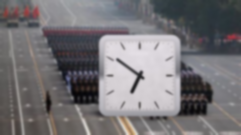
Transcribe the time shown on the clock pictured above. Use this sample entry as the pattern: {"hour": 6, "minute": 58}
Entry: {"hour": 6, "minute": 51}
